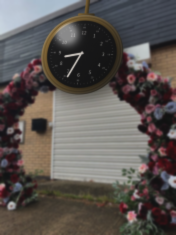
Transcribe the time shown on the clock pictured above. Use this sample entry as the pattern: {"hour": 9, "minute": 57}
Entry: {"hour": 8, "minute": 34}
